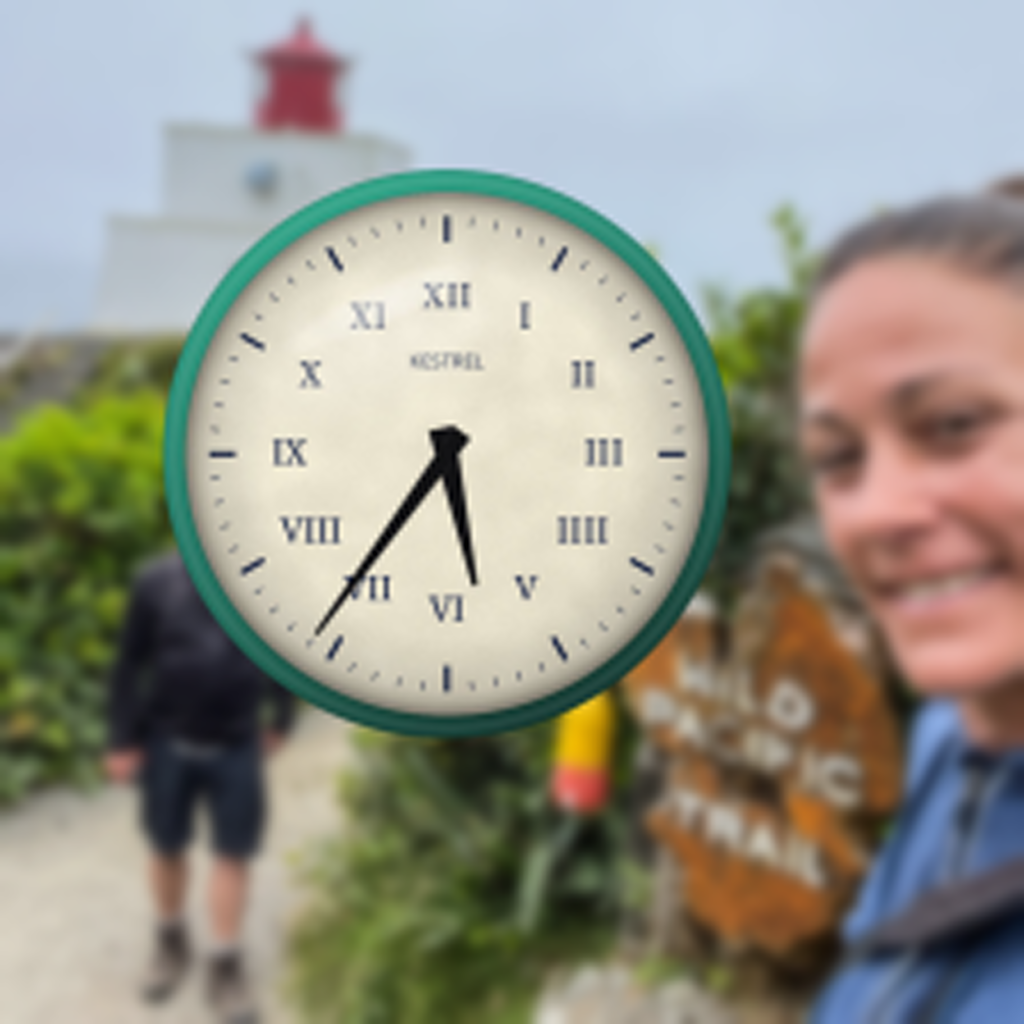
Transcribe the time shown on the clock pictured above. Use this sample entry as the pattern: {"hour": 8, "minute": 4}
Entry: {"hour": 5, "minute": 36}
